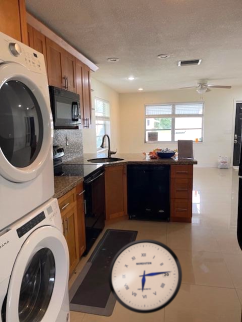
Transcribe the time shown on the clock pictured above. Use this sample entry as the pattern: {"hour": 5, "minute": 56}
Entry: {"hour": 6, "minute": 14}
